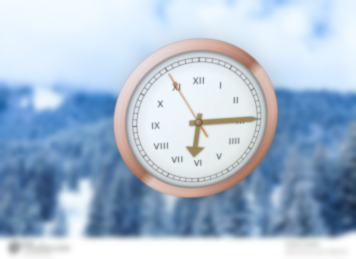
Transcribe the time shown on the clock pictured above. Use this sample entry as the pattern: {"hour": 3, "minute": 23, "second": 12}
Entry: {"hour": 6, "minute": 14, "second": 55}
